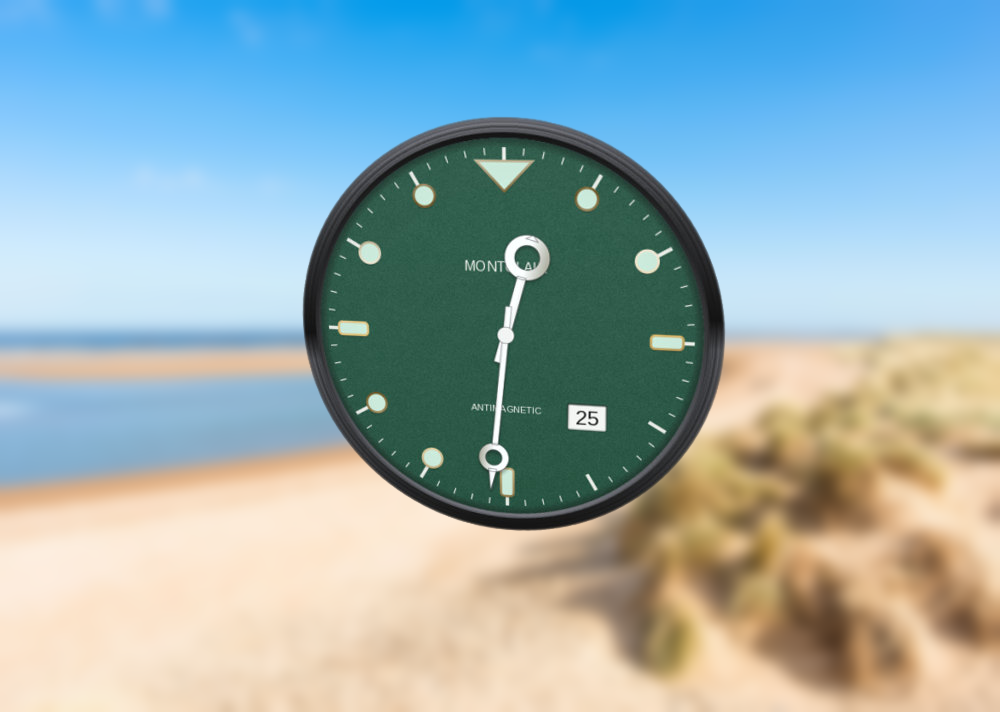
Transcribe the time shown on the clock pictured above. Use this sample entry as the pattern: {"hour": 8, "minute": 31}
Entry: {"hour": 12, "minute": 31}
